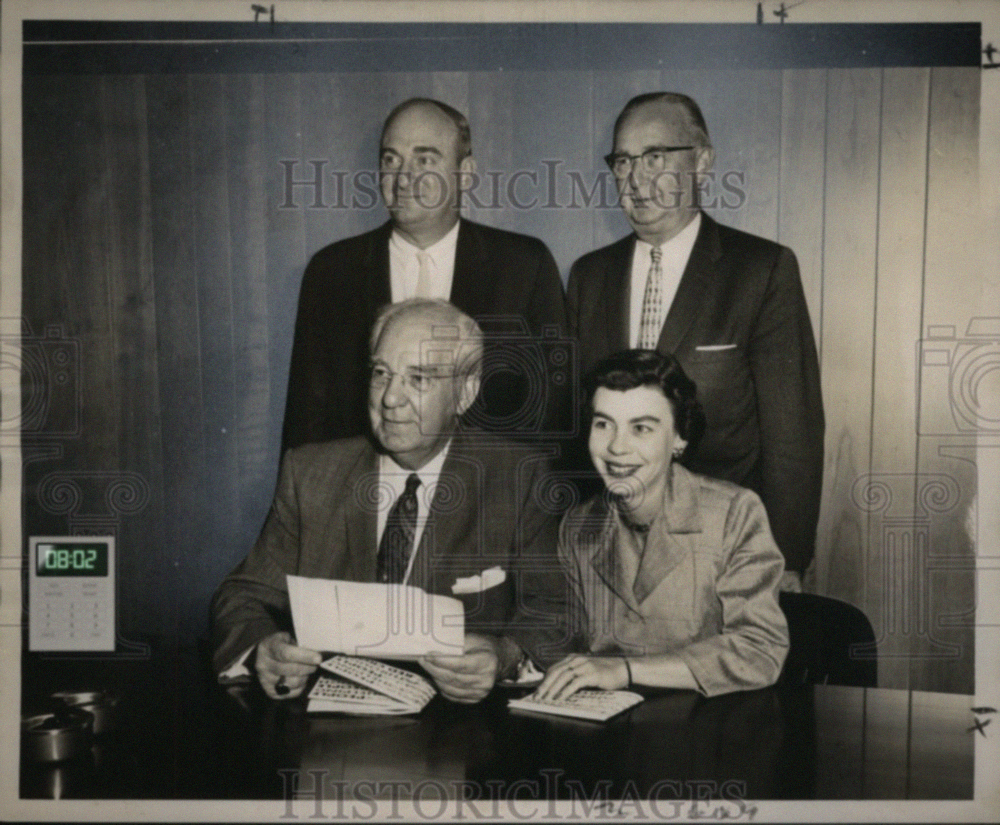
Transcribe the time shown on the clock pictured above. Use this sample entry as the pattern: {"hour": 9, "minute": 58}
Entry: {"hour": 8, "minute": 2}
